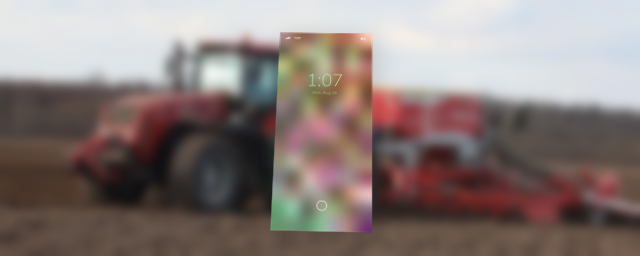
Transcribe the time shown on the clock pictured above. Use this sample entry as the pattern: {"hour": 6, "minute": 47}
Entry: {"hour": 1, "minute": 7}
